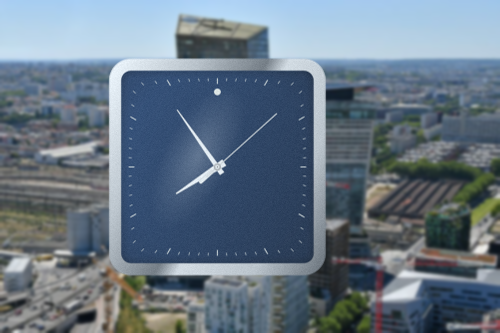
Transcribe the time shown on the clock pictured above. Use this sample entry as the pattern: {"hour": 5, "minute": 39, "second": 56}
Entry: {"hour": 7, "minute": 54, "second": 8}
